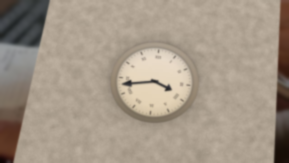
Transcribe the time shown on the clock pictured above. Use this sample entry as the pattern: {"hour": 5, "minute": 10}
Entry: {"hour": 3, "minute": 43}
